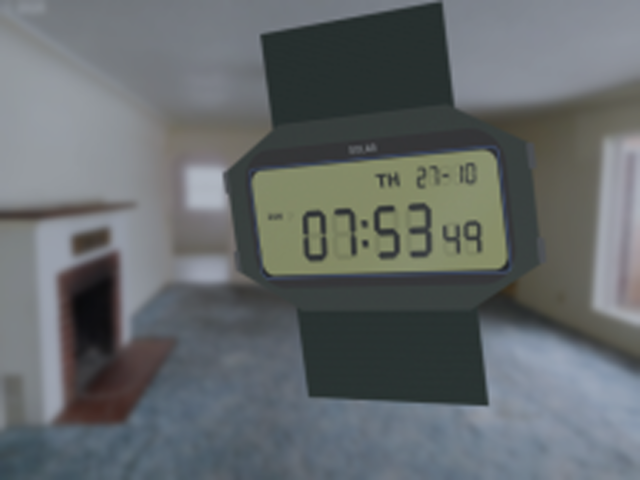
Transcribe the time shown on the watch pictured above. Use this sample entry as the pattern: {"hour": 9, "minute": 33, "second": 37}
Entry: {"hour": 7, "minute": 53, "second": 49}
